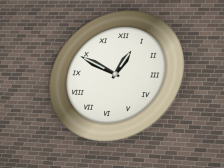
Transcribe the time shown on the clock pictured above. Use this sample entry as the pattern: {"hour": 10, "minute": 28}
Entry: {"hour": 12, "minute": 49}
